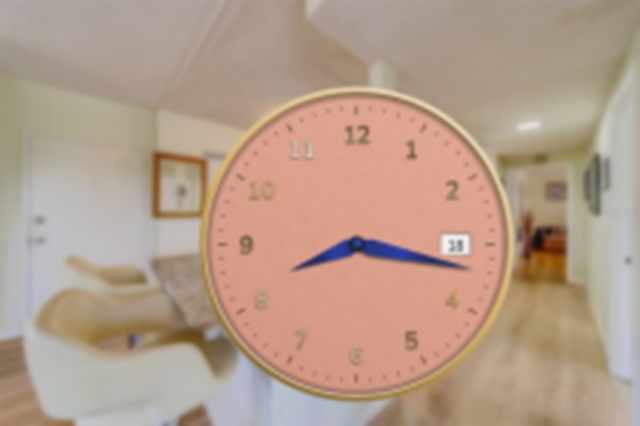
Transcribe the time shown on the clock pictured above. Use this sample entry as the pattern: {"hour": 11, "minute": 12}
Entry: {"hour": 8, "minute": 17}
